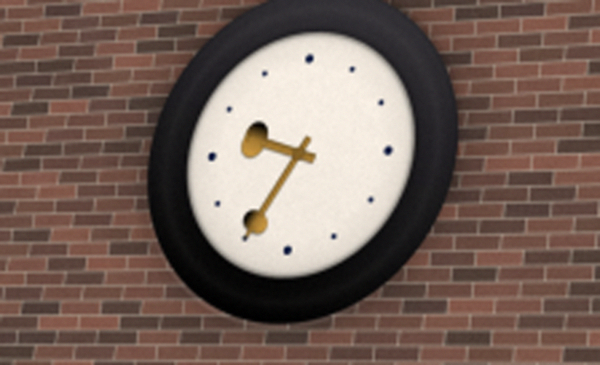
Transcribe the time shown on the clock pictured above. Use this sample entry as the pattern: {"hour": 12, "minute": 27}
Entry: {"hour": 9, "minute": 35}
